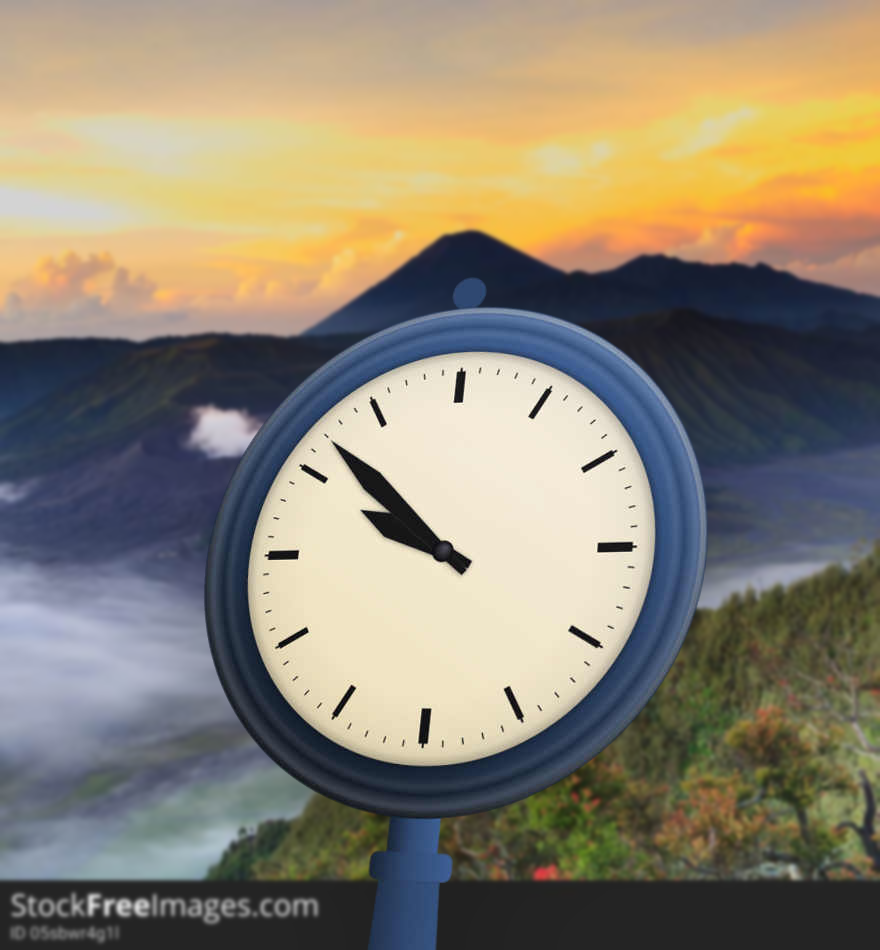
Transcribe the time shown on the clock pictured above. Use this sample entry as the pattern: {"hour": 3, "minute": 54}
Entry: {"hour": 9, "minute": 52}
